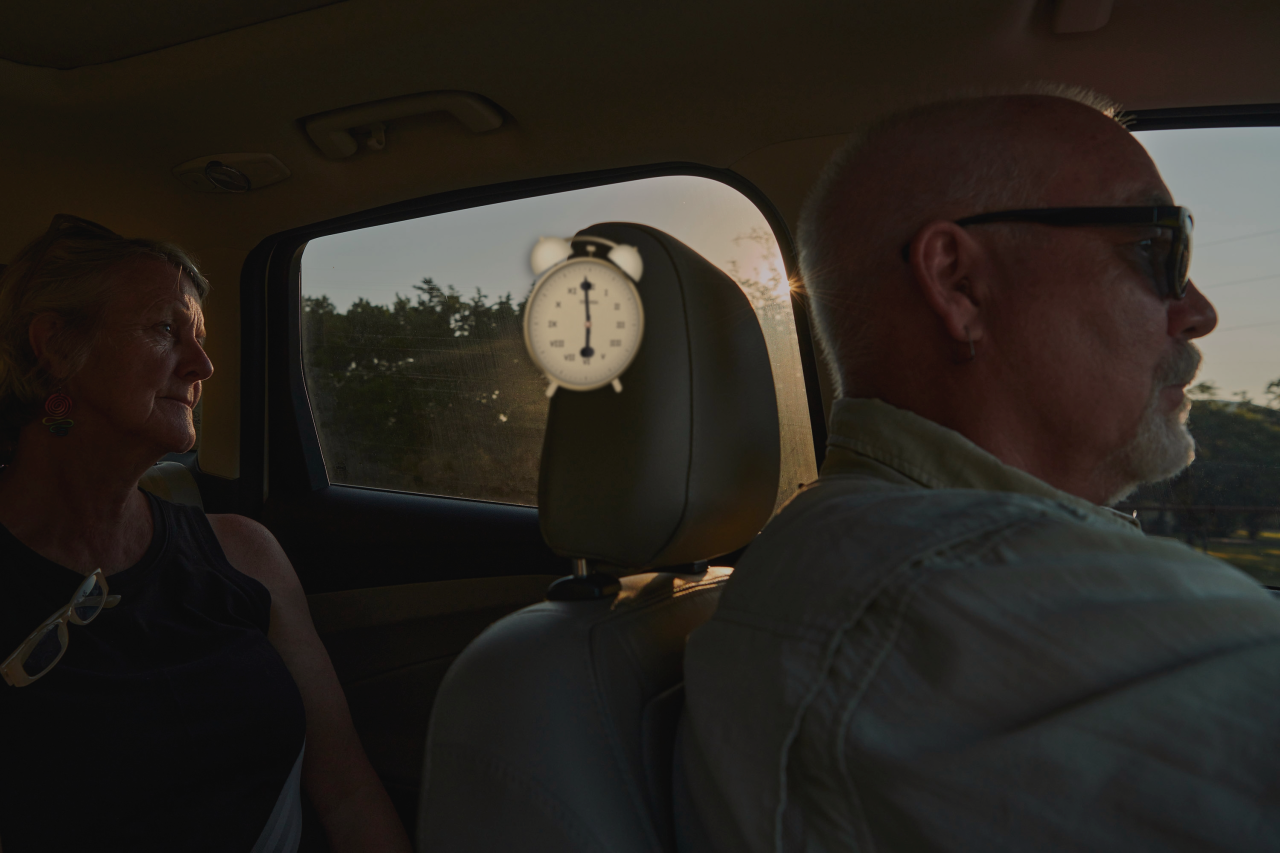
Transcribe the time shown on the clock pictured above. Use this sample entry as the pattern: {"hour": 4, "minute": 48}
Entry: {"hour": 5, "minute": 59}
